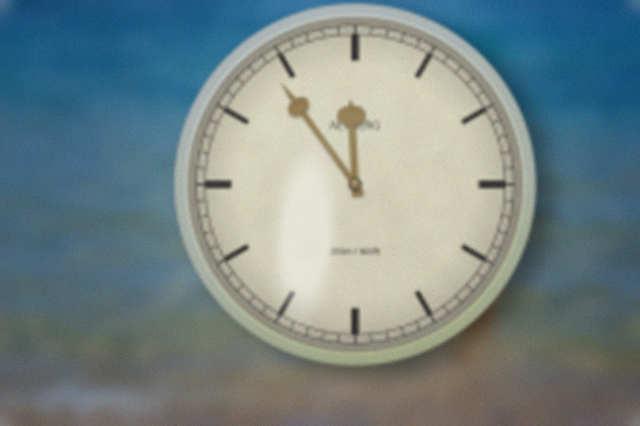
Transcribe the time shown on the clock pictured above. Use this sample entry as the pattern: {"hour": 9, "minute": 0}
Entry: {"hour": 11, "minute": 54}
